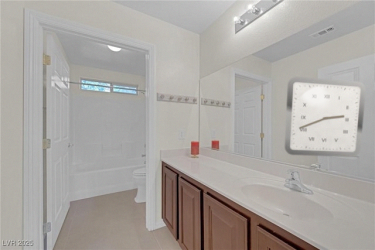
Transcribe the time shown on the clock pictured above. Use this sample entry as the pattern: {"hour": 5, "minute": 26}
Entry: {"hour": 2, "minute": 41}
